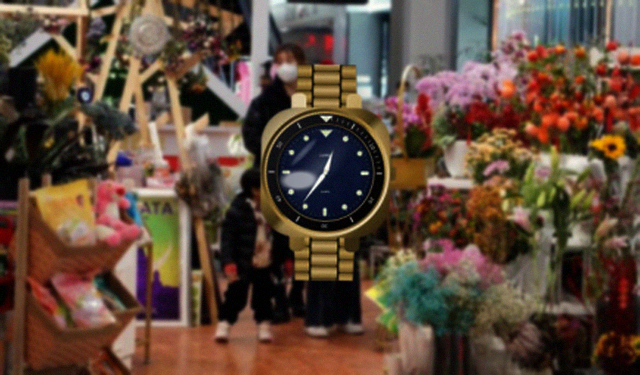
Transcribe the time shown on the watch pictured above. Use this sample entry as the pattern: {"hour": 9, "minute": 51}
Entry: {"hour": 12, "minute": 36}
